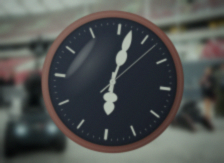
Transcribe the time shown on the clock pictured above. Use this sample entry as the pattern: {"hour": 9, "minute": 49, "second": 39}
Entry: {"hour": 6, "minute": 2, "second": 7}
